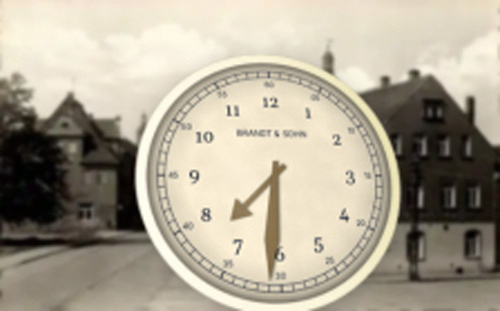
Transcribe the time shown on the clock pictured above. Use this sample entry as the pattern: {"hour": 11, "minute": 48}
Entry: {"hour": 7, "minute": 31}
